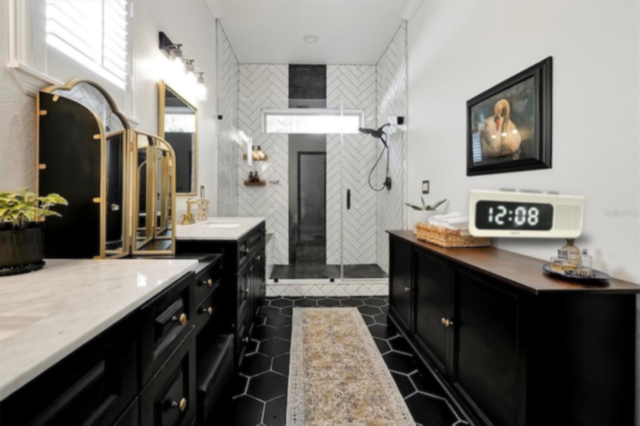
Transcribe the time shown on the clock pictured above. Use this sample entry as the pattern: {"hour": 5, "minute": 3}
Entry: {"hour": 12, "minute": 8}
